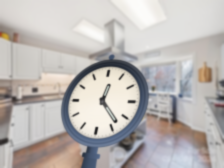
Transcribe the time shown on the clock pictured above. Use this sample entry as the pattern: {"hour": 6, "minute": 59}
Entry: {"hour": 12, "minute": 23}
